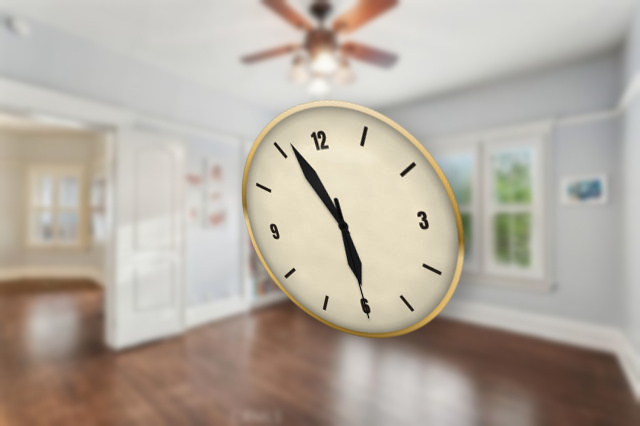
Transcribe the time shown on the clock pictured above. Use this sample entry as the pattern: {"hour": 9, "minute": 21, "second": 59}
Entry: {"hour": 5, "minute": 56, "second": 30}
